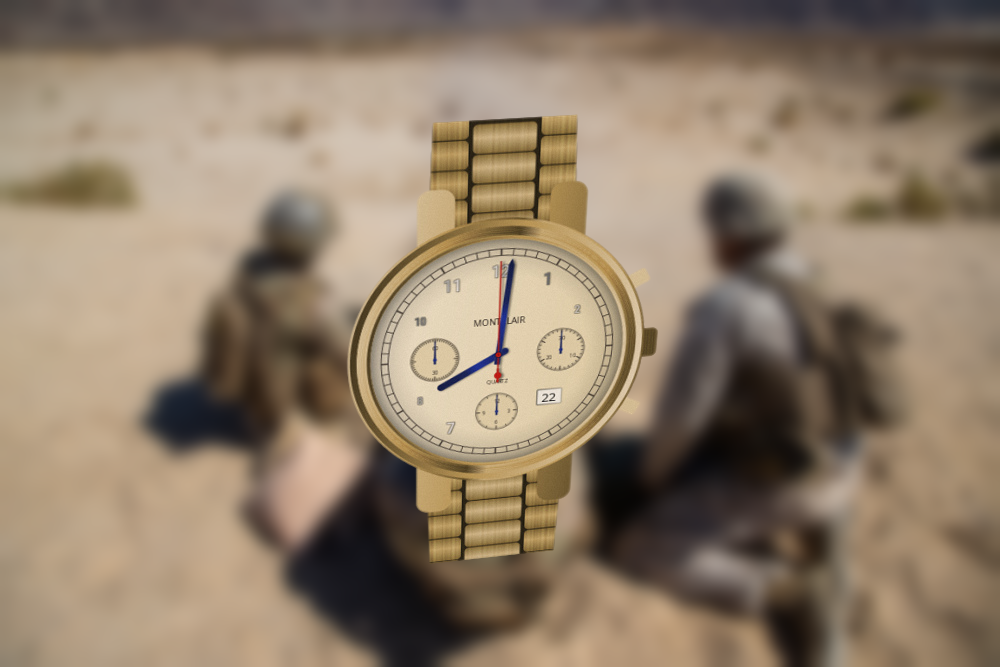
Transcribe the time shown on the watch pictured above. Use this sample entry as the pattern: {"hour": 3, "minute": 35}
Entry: {"hour": 8, "minute": 1}
